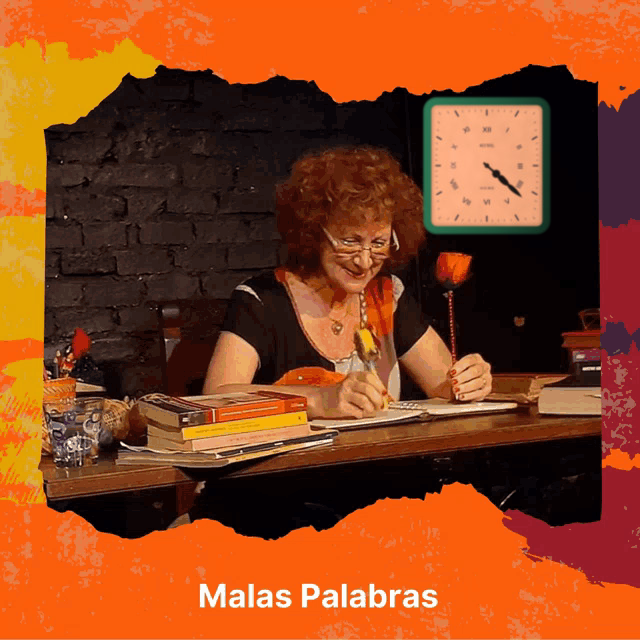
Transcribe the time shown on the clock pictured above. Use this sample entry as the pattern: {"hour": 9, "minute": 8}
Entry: {"hour": 4, "minute": 22}
